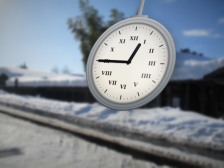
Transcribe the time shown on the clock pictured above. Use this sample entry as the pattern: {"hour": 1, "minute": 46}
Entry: {"hour": 12, "minute": 45}
